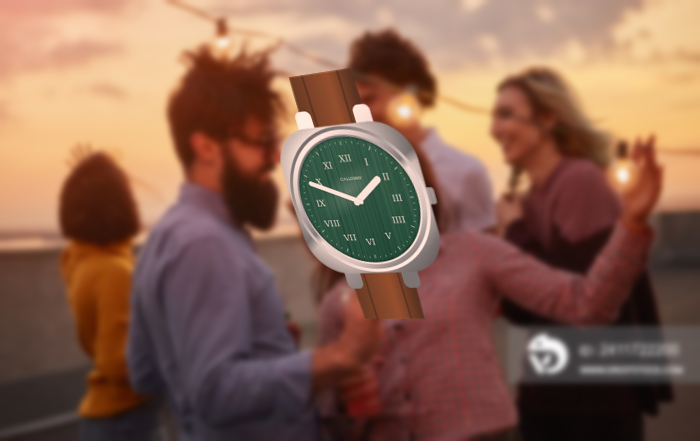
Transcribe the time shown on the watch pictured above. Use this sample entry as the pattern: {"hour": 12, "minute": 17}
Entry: {"hour": 1, "minute": 49}
